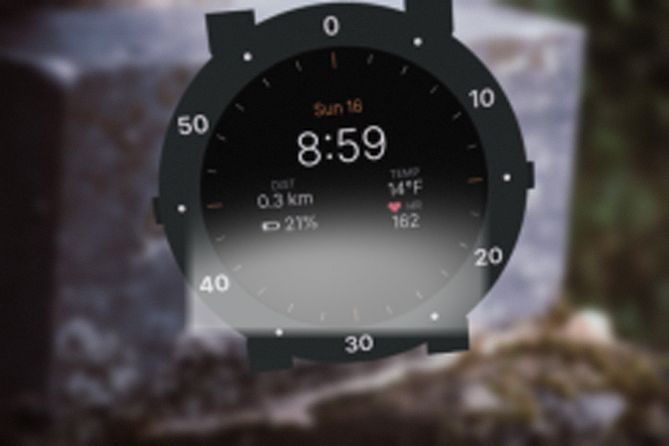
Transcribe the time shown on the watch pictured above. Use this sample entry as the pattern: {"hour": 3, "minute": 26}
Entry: {"hour": 8, "minute": 59}
